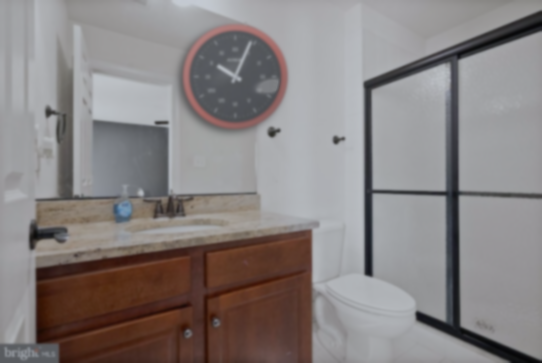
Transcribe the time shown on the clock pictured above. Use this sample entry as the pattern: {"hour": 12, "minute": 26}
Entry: {"hour": 10, "minute": 4}
